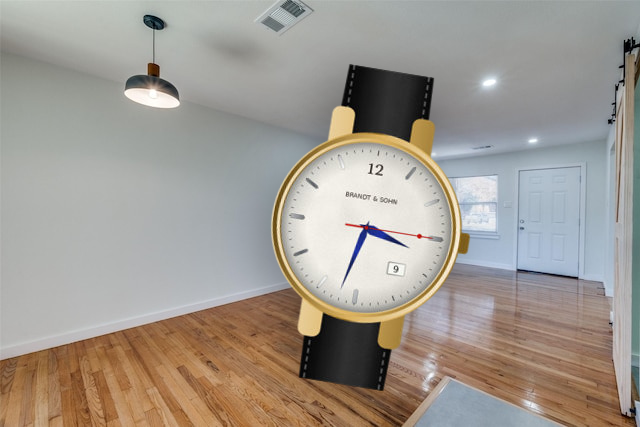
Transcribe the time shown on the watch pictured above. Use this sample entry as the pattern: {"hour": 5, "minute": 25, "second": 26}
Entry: {"hour": 3, "minute": 32, "second": 15}
